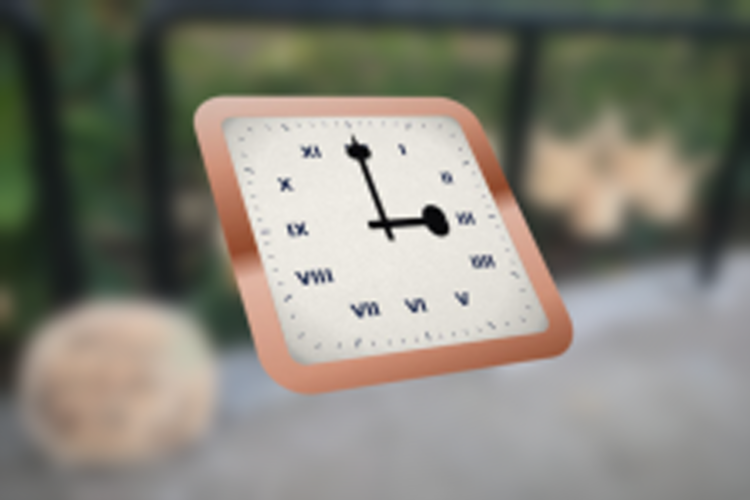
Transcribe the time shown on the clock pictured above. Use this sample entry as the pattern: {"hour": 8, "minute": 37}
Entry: {"hour": 3, "minute": 0}
